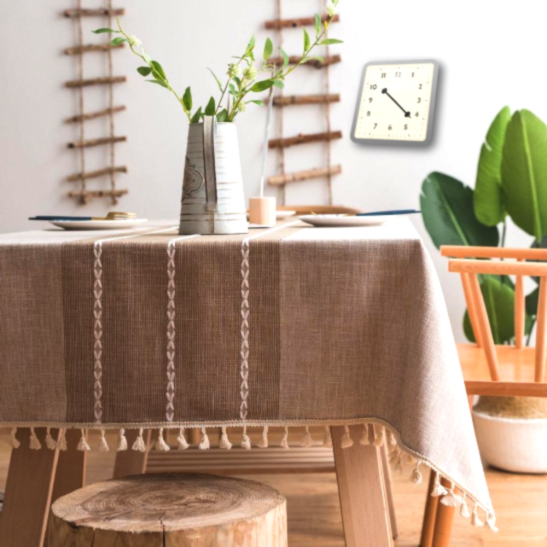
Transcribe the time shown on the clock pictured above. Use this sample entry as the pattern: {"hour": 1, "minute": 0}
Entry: {"hour": 10, "minute": 22}
